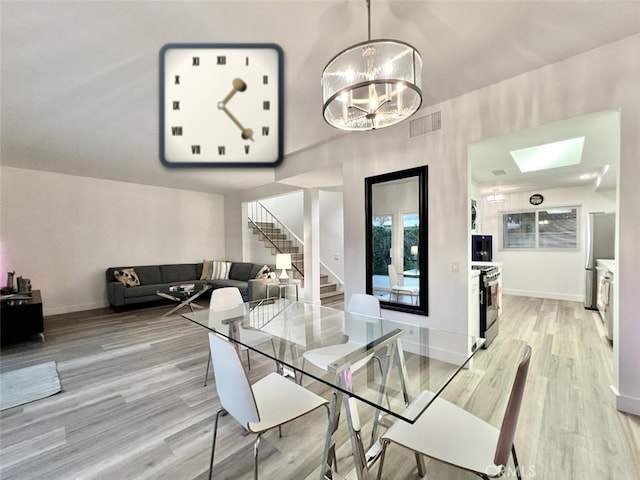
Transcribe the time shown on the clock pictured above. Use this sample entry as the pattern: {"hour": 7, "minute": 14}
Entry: {"hour": 1, "minute": 23}
